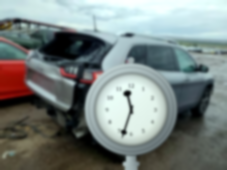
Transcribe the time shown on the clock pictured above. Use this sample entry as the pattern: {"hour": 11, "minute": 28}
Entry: {"hour": 11, "minute": 33}
